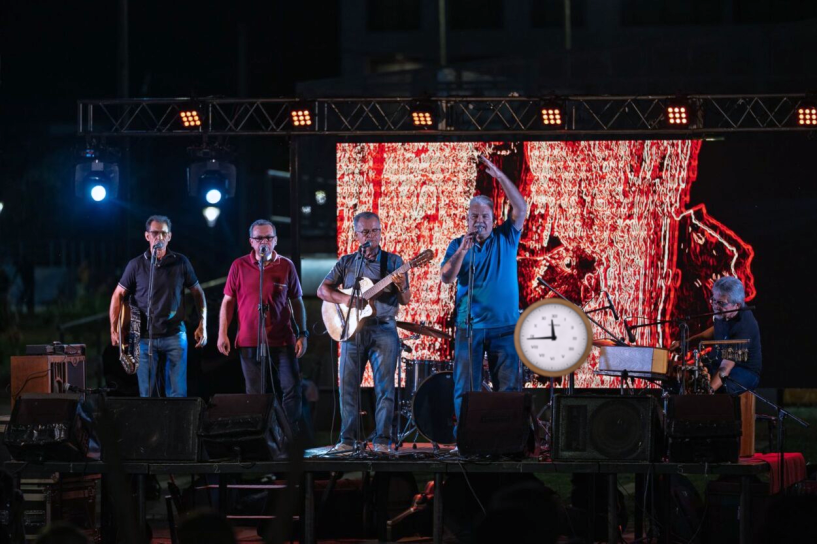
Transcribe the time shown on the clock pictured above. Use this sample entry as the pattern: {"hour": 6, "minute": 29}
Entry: {"hour": 11, "minute": 44}
